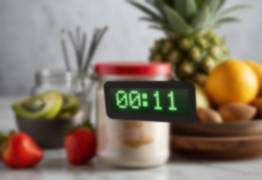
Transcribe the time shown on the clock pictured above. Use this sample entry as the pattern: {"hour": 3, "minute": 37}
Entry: {"hour": 0, "minute": 11}
